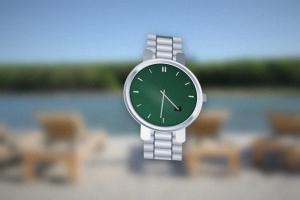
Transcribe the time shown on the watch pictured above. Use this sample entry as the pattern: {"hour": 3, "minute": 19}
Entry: {"hour": 4, "minute": 31}
